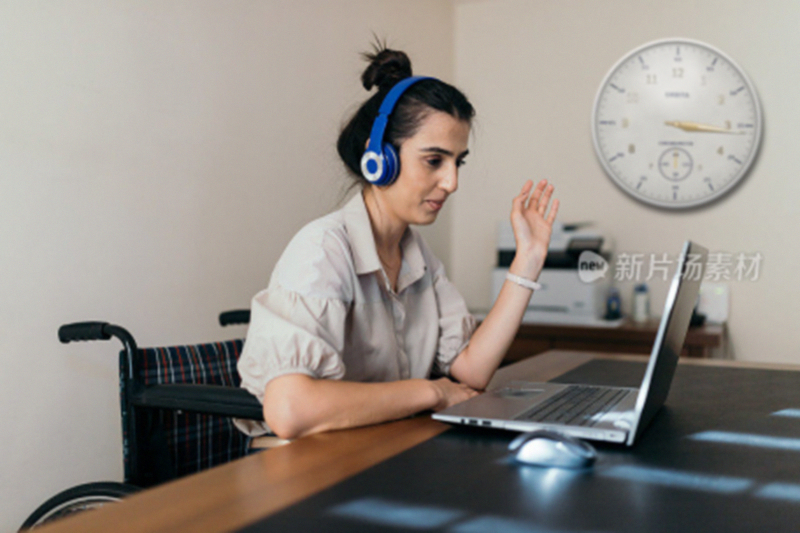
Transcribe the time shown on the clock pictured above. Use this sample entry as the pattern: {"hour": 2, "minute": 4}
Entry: {"hour": 3, "minute": 16}
